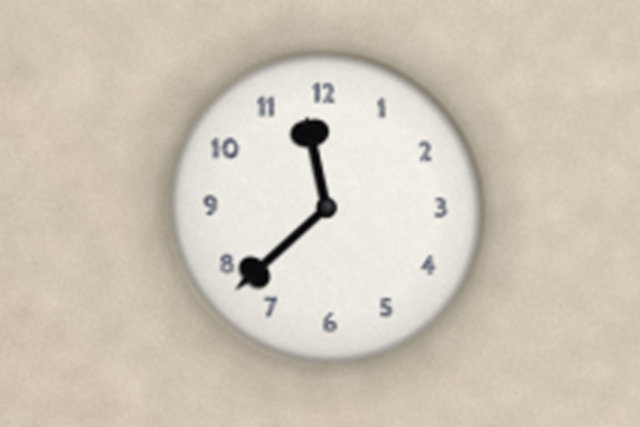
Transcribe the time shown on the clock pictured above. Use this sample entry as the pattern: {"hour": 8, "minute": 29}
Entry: {"hour": 11, "minute": 38}
